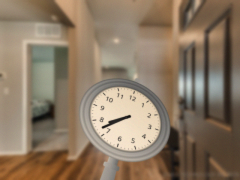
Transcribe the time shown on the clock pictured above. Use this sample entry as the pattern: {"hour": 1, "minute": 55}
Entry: {"hour": 7, "minute": 37}
